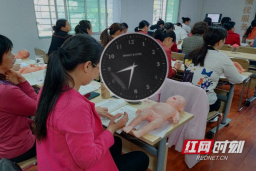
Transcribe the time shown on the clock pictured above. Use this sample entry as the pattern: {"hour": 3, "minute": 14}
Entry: {"hour": 8, "minute": 33}
